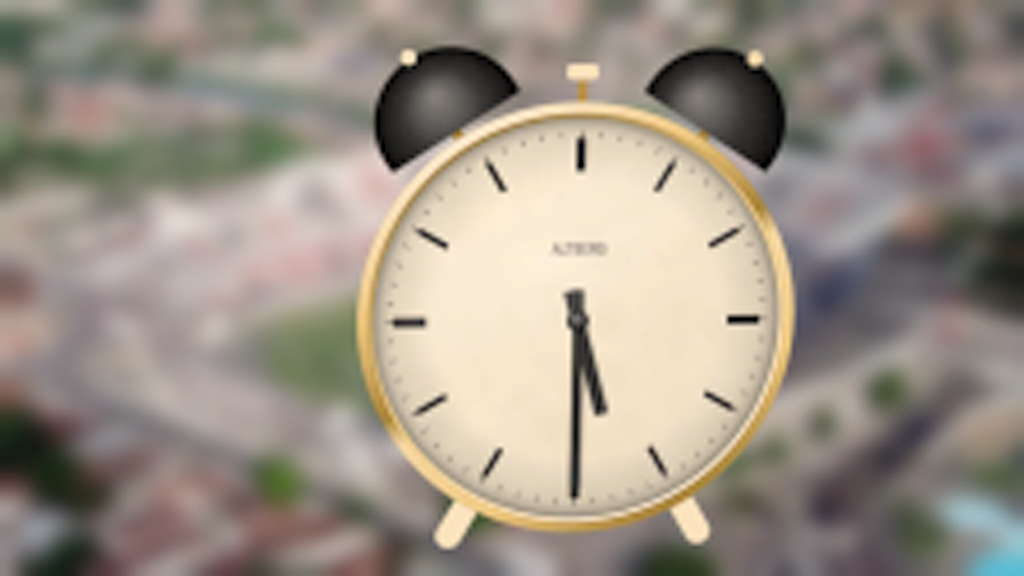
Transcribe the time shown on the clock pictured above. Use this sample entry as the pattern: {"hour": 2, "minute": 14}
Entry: {"hour": 5, "minute": 30}
